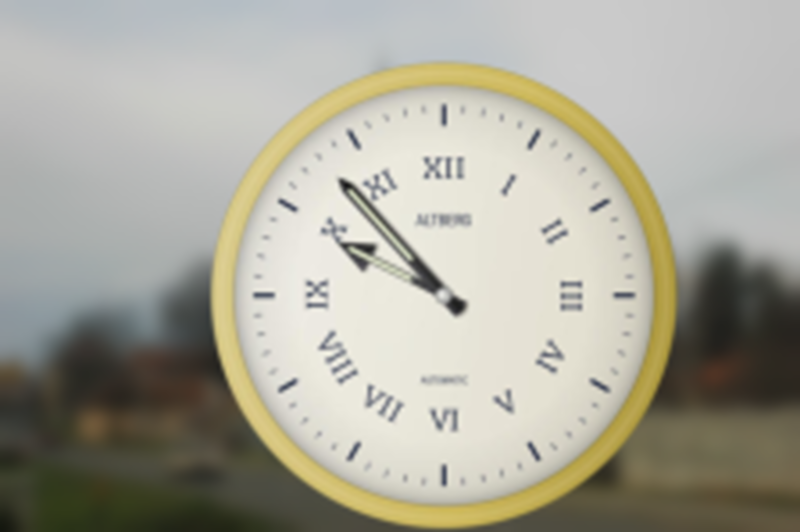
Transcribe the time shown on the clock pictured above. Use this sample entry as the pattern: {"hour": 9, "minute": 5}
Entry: {"hour": 9, "minute": 53}
